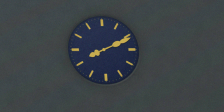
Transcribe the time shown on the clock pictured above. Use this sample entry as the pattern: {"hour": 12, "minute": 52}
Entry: {"hour": 8, "minute": 11}
